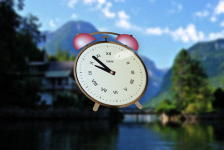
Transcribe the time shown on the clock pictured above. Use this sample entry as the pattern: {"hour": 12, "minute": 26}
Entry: {"hour": 9, "minute": 53}
